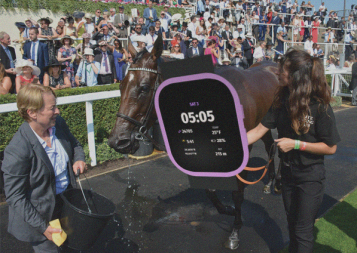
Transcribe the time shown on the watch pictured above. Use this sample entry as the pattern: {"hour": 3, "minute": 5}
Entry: {"hour": 5, "minute": 5}
